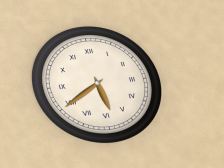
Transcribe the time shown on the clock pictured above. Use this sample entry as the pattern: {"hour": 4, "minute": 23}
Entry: {"hour": 5, "minute": 40}
